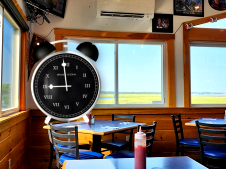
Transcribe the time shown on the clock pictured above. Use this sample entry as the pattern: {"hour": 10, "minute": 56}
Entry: {"hour": 8, "minute": 59}
